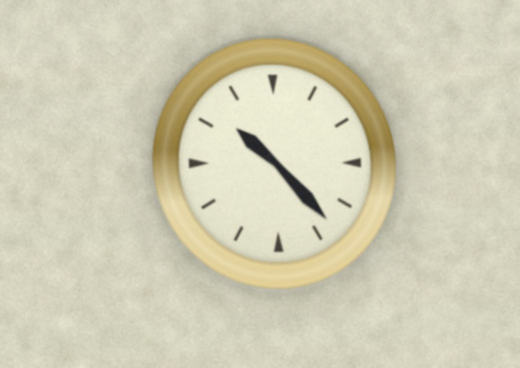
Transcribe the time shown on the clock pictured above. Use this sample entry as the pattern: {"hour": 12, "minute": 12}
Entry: {"hour": 10, "minute": 23}
